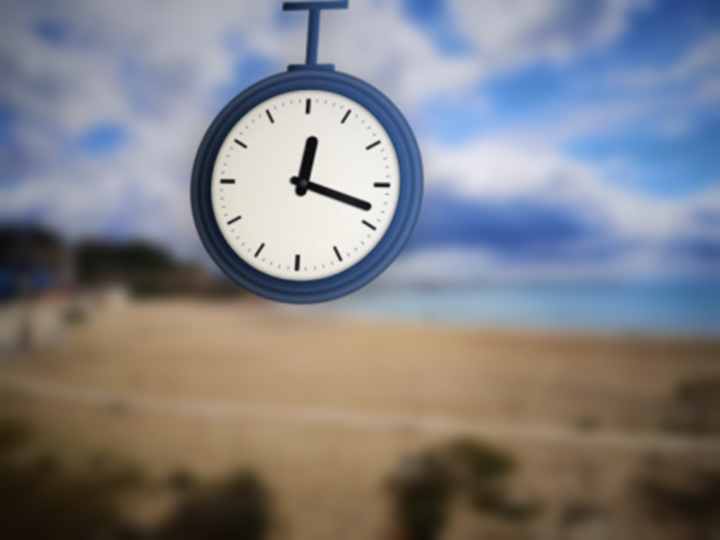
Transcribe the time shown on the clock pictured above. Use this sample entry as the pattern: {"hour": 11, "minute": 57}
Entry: {"hour": 12, "minute": 18}
